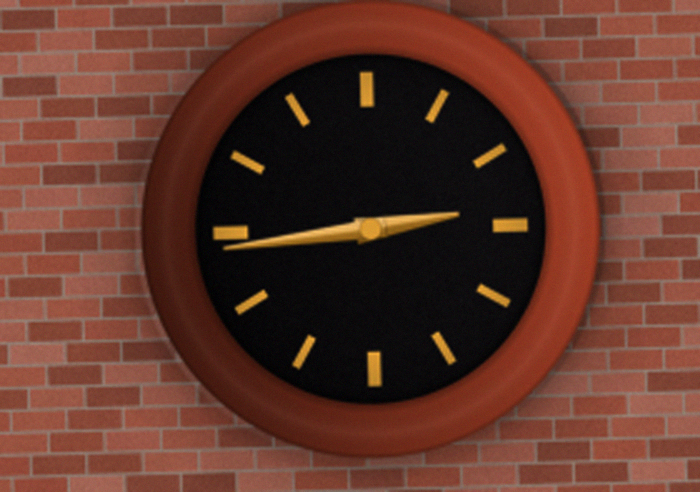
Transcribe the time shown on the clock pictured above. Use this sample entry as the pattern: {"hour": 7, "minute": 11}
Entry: {"hour": 2, "minute": 44}
